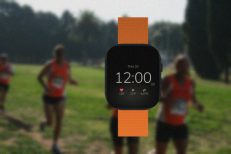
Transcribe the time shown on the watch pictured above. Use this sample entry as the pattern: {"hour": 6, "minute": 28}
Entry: {"hour": 12, "minute": 0}
